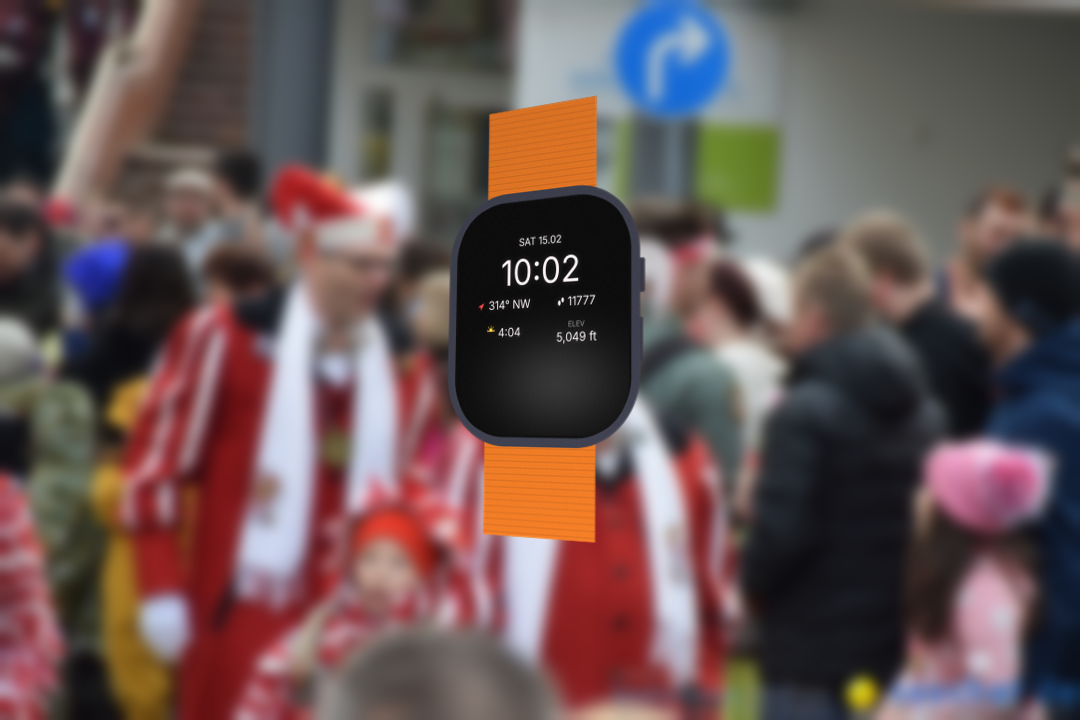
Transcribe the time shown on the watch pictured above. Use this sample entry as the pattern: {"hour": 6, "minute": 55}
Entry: {"hour": 10, "minute": 2}
